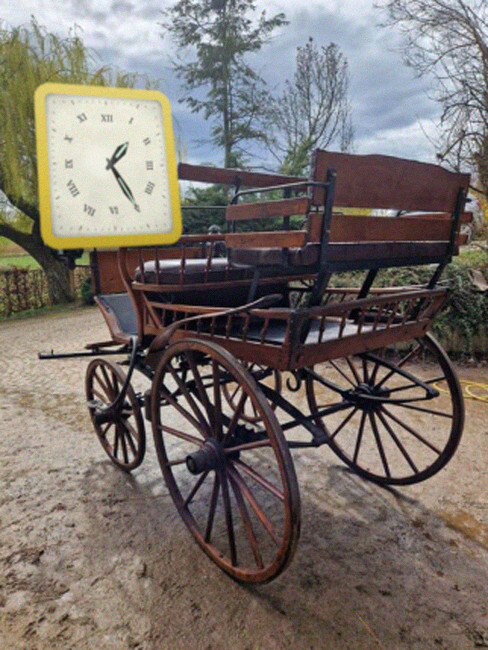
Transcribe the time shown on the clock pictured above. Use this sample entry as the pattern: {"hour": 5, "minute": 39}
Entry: {"hour": 1, "minute": 25}
